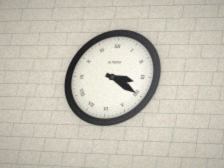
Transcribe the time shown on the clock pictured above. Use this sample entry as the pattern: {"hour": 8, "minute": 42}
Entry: {"hour": 3, "minute": 20}
